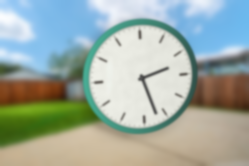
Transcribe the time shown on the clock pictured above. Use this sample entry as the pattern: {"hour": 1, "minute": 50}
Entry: {"hour": 2, "minute": 27}
